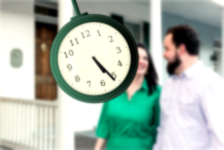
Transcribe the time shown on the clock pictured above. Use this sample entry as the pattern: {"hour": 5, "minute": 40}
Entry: {"hour": 5, "minute": 26}
